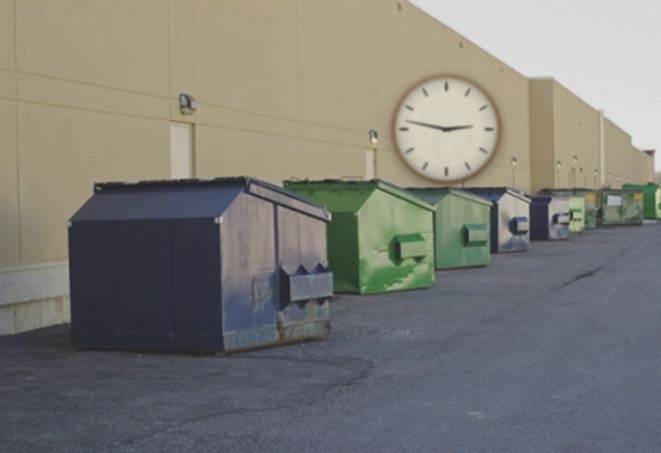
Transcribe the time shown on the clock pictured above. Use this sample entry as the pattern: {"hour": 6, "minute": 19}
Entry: {"hour": 2, "minute": 47}
